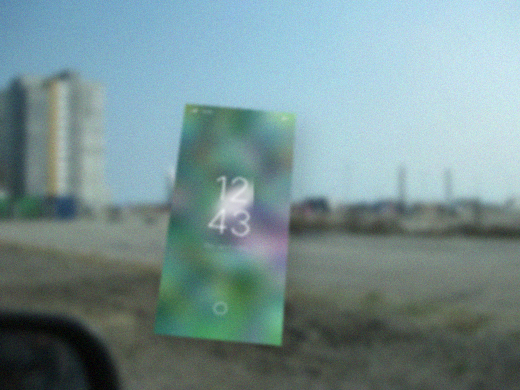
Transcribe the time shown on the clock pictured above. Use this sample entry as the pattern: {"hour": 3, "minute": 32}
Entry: {"hour": 12, "minute": 43}
